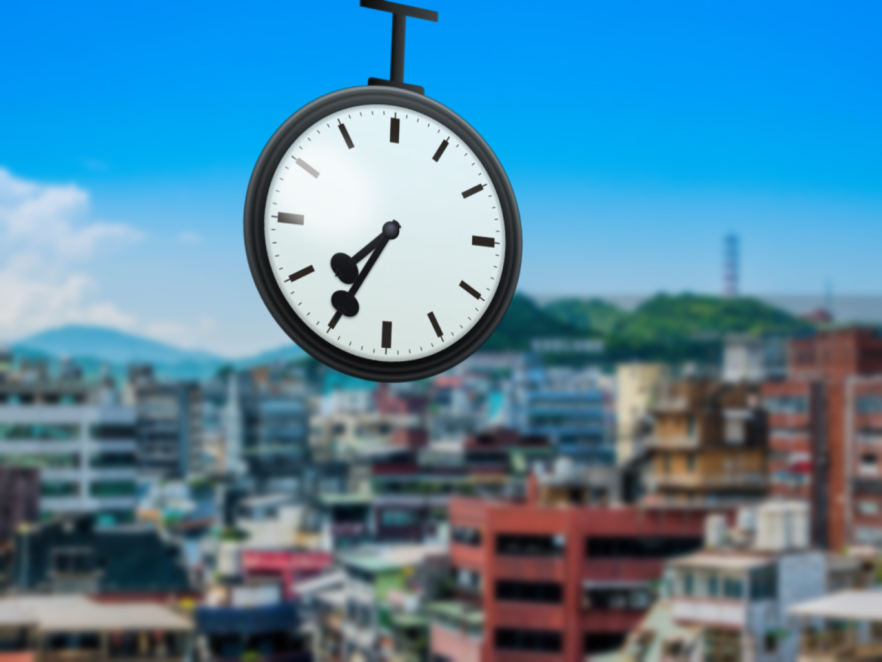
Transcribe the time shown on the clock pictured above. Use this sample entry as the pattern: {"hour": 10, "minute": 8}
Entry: {"hour": 7, "minute": 35}
